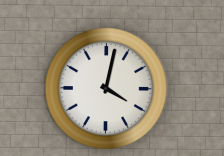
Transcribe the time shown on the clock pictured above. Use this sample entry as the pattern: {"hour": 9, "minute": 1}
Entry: {"hour": 4, "minute": 2}
